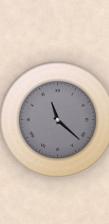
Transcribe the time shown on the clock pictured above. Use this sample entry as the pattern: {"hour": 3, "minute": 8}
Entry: {"hour": 11, "minute": 22}
